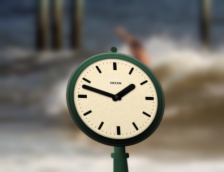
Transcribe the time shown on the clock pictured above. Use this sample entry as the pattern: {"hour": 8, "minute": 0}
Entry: {"hour": 1, "minute": 48}
